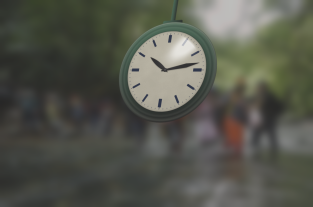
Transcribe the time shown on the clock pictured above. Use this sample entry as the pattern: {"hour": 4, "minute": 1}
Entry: {"hour": 10, "minute": 13}
